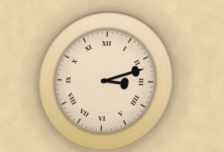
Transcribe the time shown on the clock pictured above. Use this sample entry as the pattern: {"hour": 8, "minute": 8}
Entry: {"hour": 3, "minute": 12}
